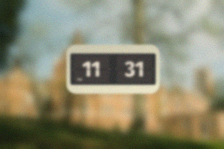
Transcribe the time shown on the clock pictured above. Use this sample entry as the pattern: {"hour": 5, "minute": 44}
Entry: {"hour": 11, "minute": 31}
